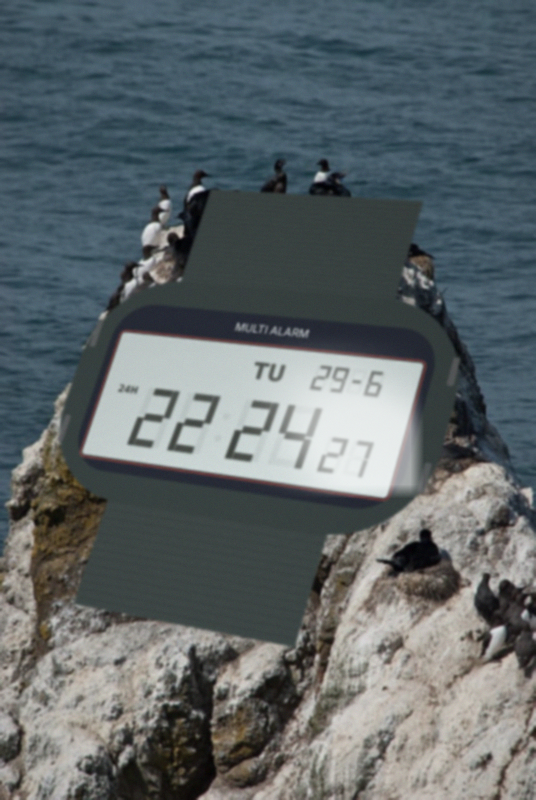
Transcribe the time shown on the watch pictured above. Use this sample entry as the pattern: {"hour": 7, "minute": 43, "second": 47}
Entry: {"hour": 22, "minute": 24, "second": 27}
